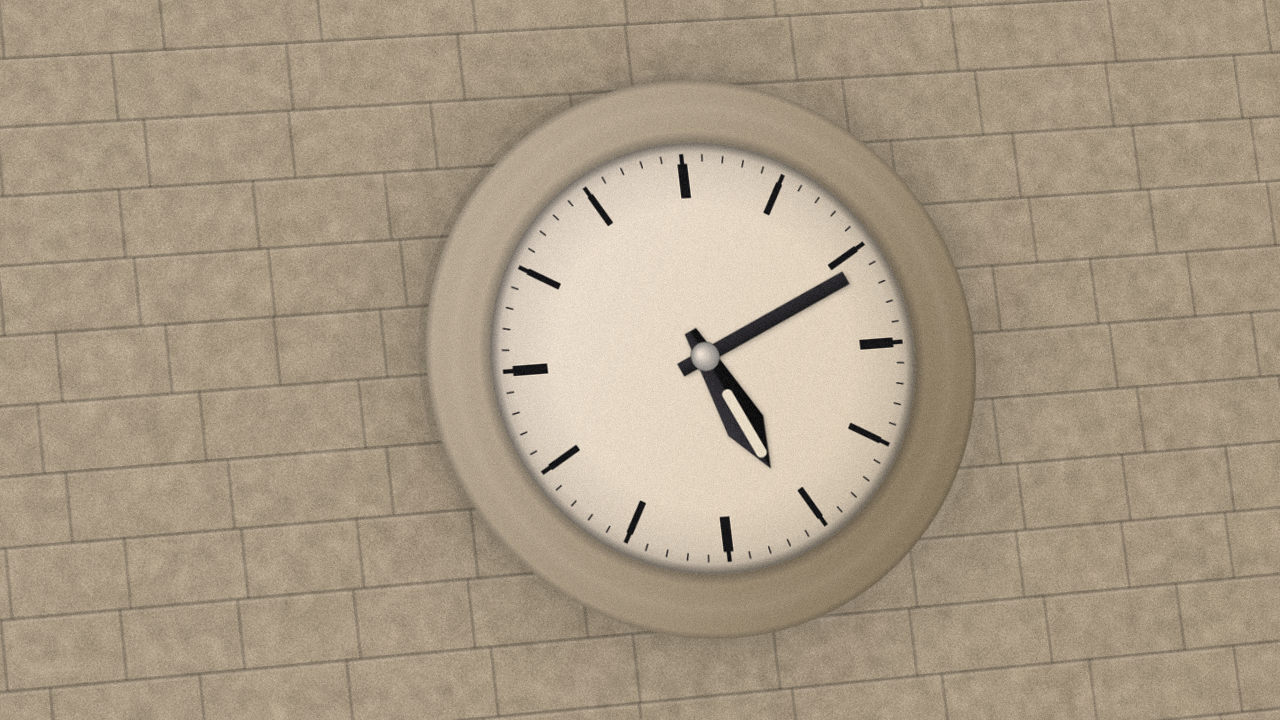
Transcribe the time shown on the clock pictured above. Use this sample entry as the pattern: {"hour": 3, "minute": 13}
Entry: {"hour": 5, "minute": 11}
